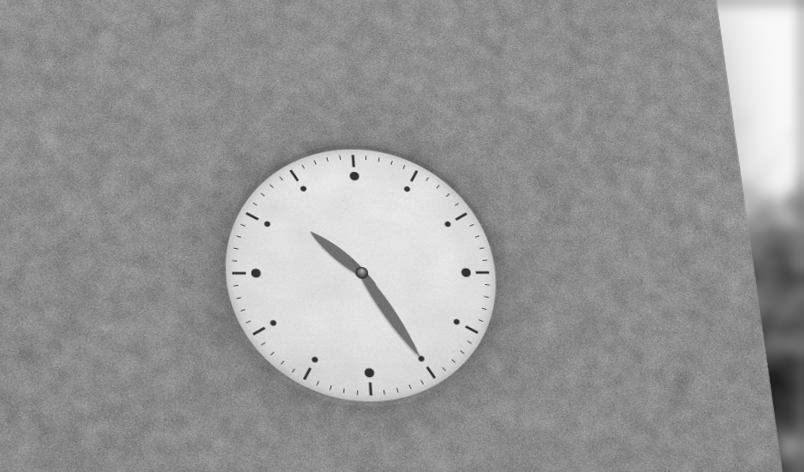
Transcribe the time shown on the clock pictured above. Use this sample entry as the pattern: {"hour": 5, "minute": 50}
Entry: {"hour": 10, "minute": 25}
